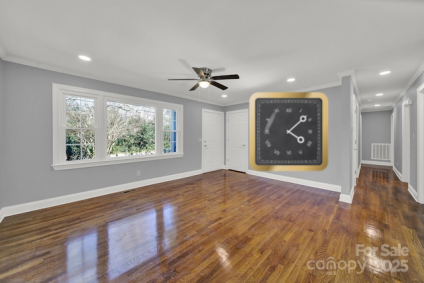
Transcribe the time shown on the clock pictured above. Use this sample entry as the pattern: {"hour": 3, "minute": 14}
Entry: {"hour": 4, "minute": 8}
